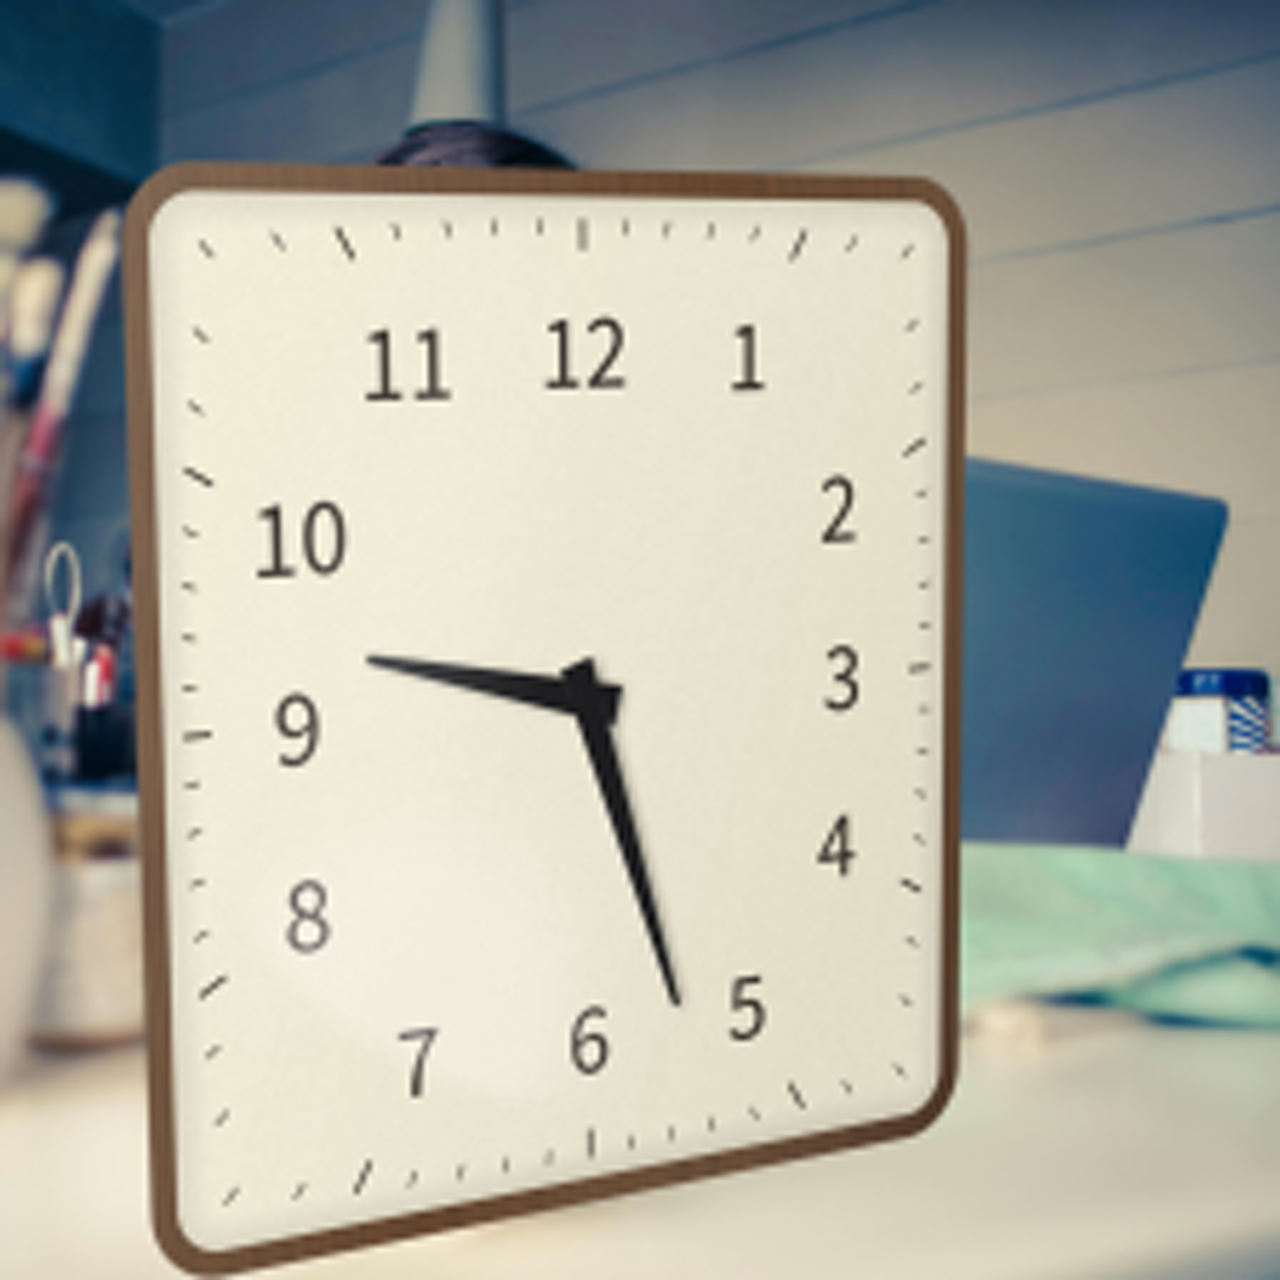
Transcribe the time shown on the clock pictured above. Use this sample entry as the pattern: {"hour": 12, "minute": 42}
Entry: {"hour": 9, "minute": 27}
